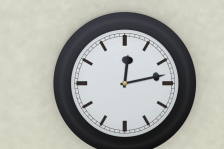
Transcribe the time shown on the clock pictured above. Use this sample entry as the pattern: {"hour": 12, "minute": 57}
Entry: {"hour": 12, "minute": 13}
